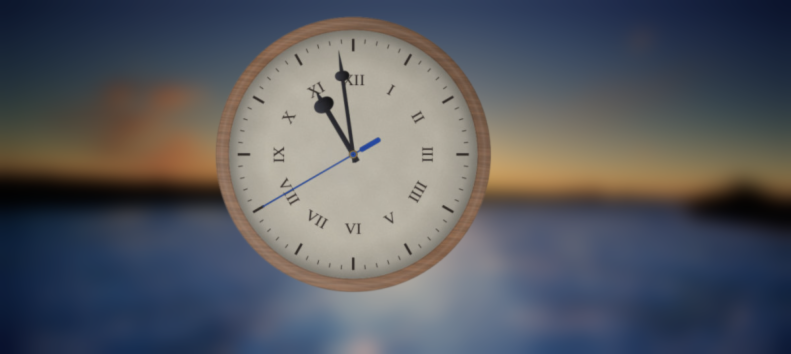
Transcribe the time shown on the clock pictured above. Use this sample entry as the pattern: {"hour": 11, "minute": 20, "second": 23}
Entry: {"hour": 10, "minute": 58, "second": 40}
